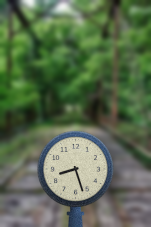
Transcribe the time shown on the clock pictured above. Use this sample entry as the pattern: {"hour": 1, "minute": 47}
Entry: {"hour": 8, "minute": 27}
